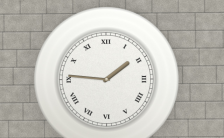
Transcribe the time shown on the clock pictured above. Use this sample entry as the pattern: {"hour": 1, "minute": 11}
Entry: {"hour": 1, "minute": 46}
